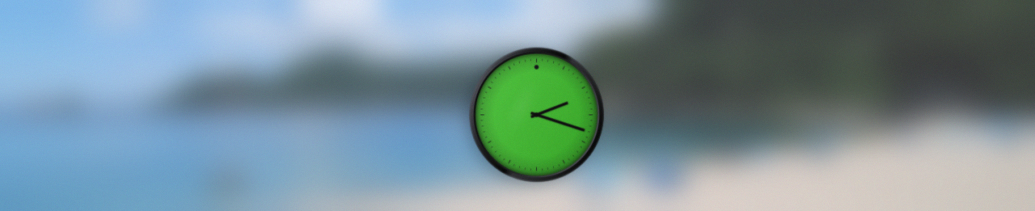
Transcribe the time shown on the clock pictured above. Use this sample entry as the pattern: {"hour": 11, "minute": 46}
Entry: {"hour": 2, "minute": 18}
